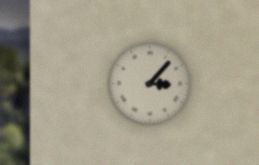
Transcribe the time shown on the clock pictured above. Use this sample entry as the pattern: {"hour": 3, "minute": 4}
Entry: {"hour": 3, "minute": 7}
